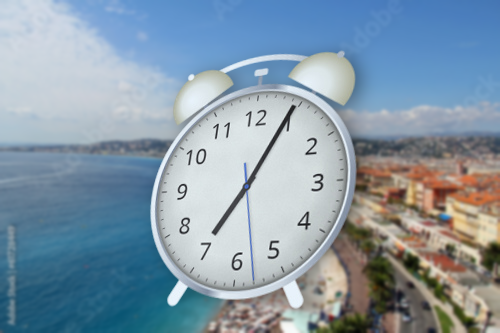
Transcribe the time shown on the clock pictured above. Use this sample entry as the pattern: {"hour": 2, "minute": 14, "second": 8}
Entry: {"hour": 7, "minute": 4, "second": 28}
